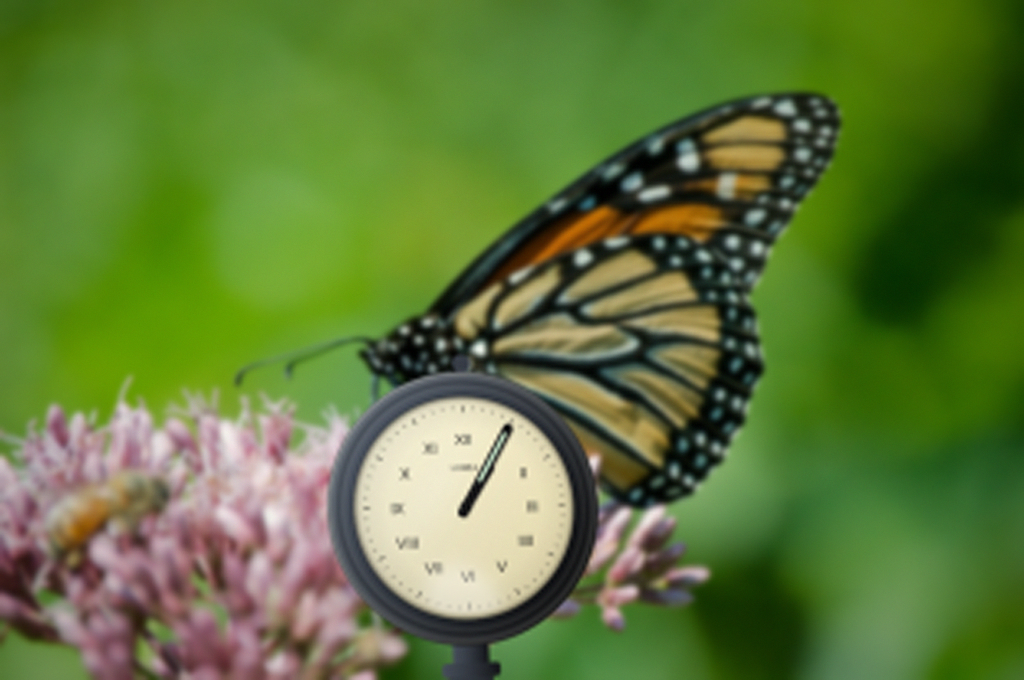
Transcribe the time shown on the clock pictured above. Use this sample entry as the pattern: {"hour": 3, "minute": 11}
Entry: {"hour": 1, "minute": 5}
